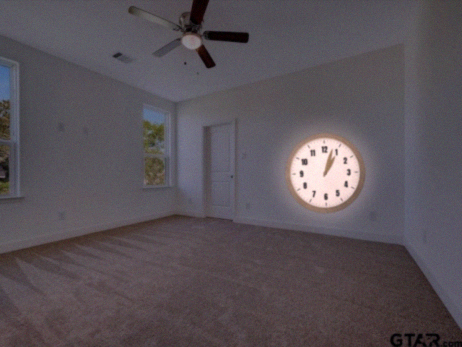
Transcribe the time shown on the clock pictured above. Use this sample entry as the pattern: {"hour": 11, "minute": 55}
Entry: {"hour": 1, "minute": 3}
